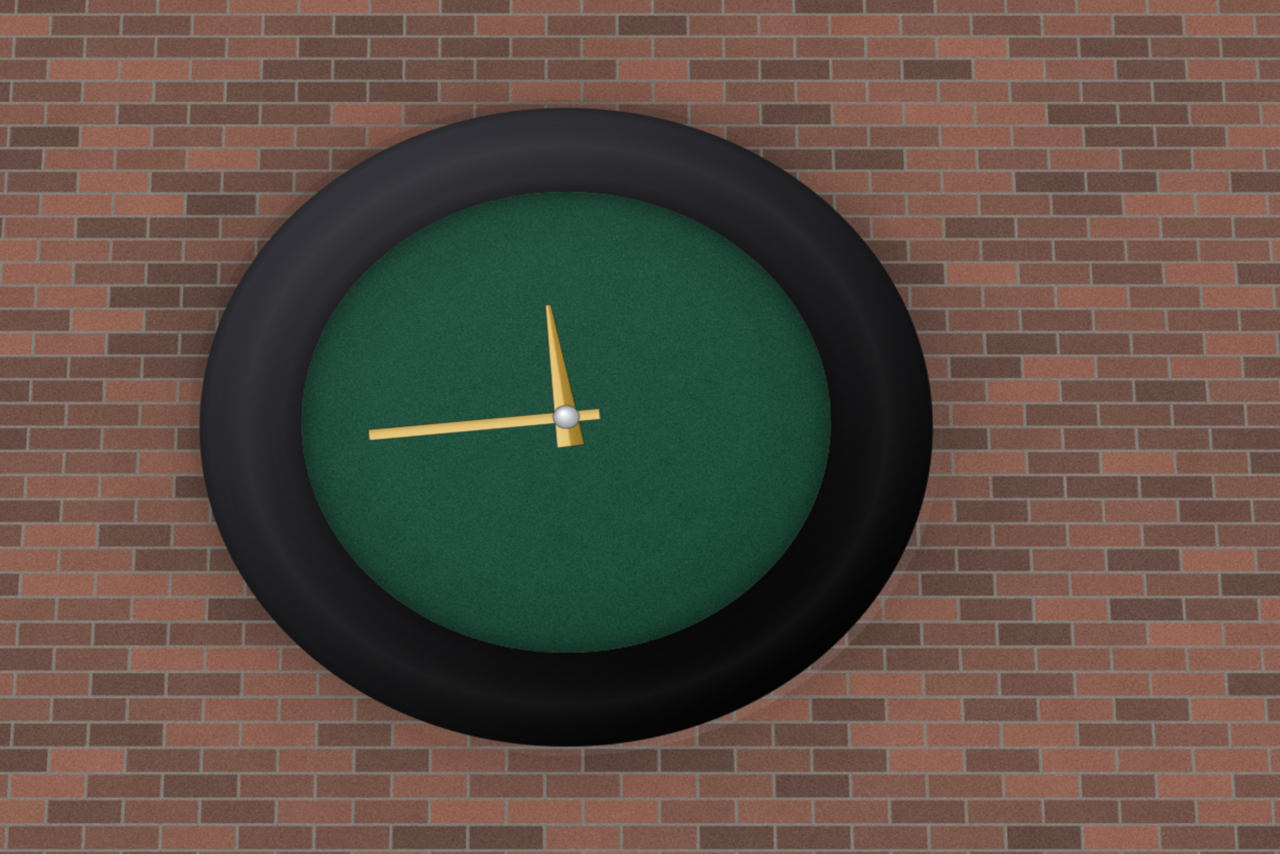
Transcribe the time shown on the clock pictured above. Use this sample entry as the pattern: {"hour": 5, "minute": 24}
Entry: {"hour": 11, "minute": 44}
